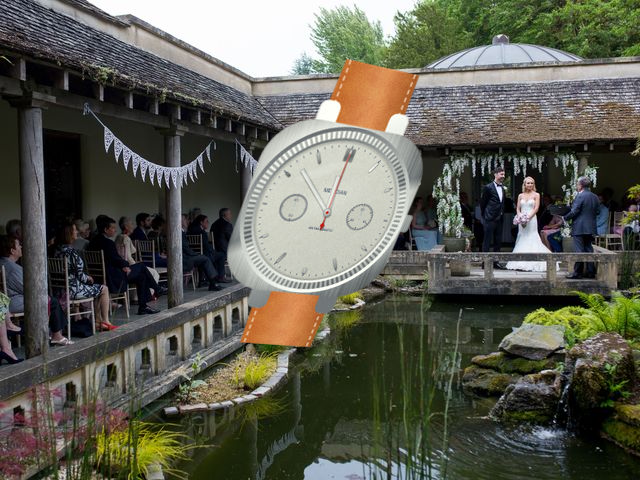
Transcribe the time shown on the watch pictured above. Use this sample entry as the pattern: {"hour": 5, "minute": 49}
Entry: {"hour": 11, "minute": 52}
